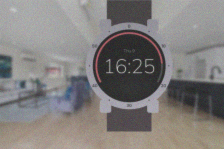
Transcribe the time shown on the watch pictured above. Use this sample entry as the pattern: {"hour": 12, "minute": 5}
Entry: {"hour": 16, "minute": 25}
